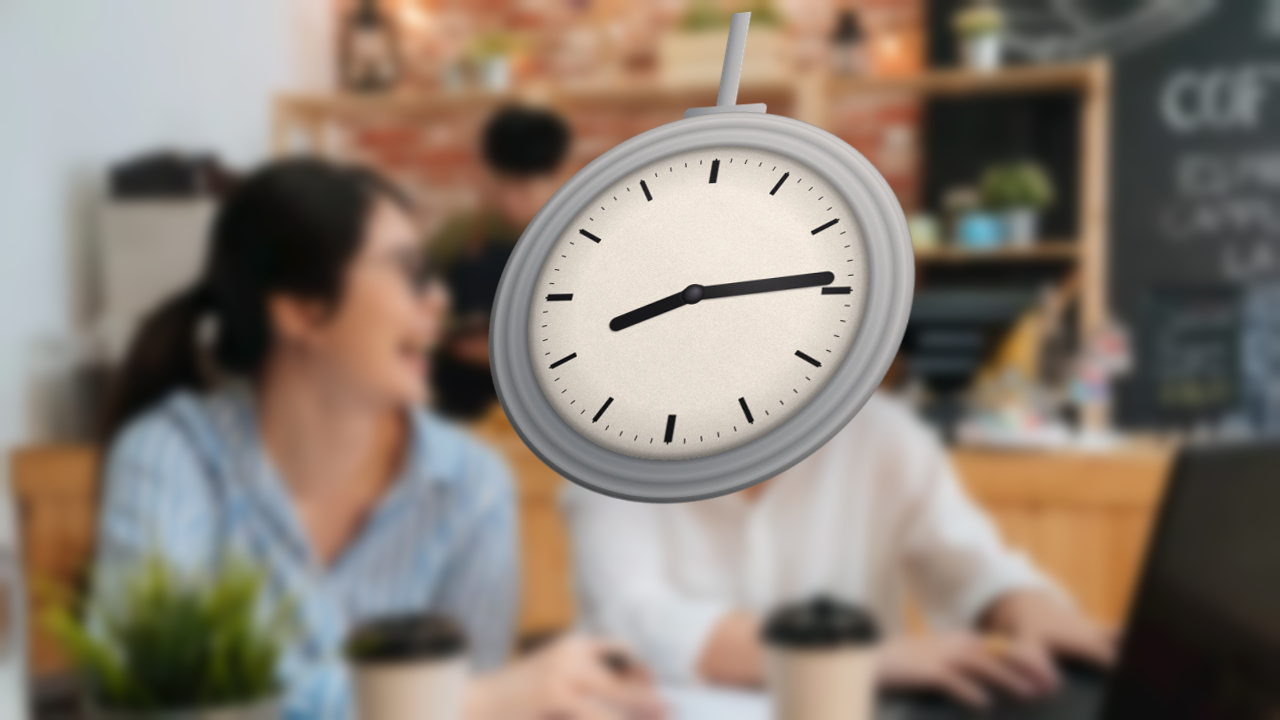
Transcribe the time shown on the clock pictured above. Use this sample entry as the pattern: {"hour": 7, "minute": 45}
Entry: {"hour": 8, "minute": 14}
